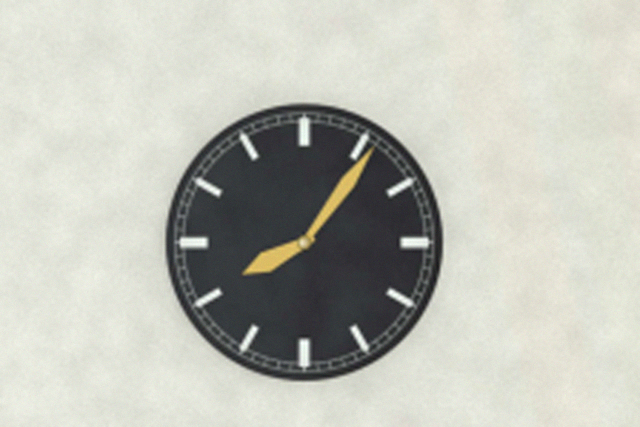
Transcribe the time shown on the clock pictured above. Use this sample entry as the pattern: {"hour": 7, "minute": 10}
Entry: {"hour": 8, "minute": 6}
